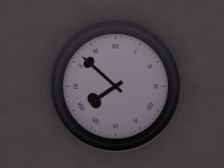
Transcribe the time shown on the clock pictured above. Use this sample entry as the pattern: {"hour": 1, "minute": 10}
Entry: {"hour": 7, "minute": 52}
